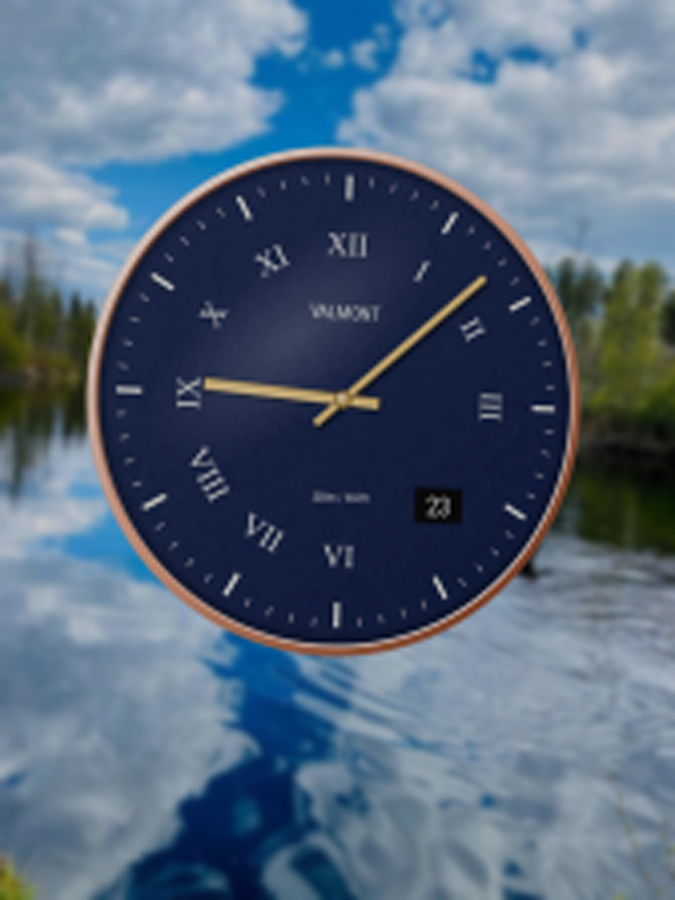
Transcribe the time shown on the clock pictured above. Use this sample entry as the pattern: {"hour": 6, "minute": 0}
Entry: {"hour": 9, "minute": 8}
